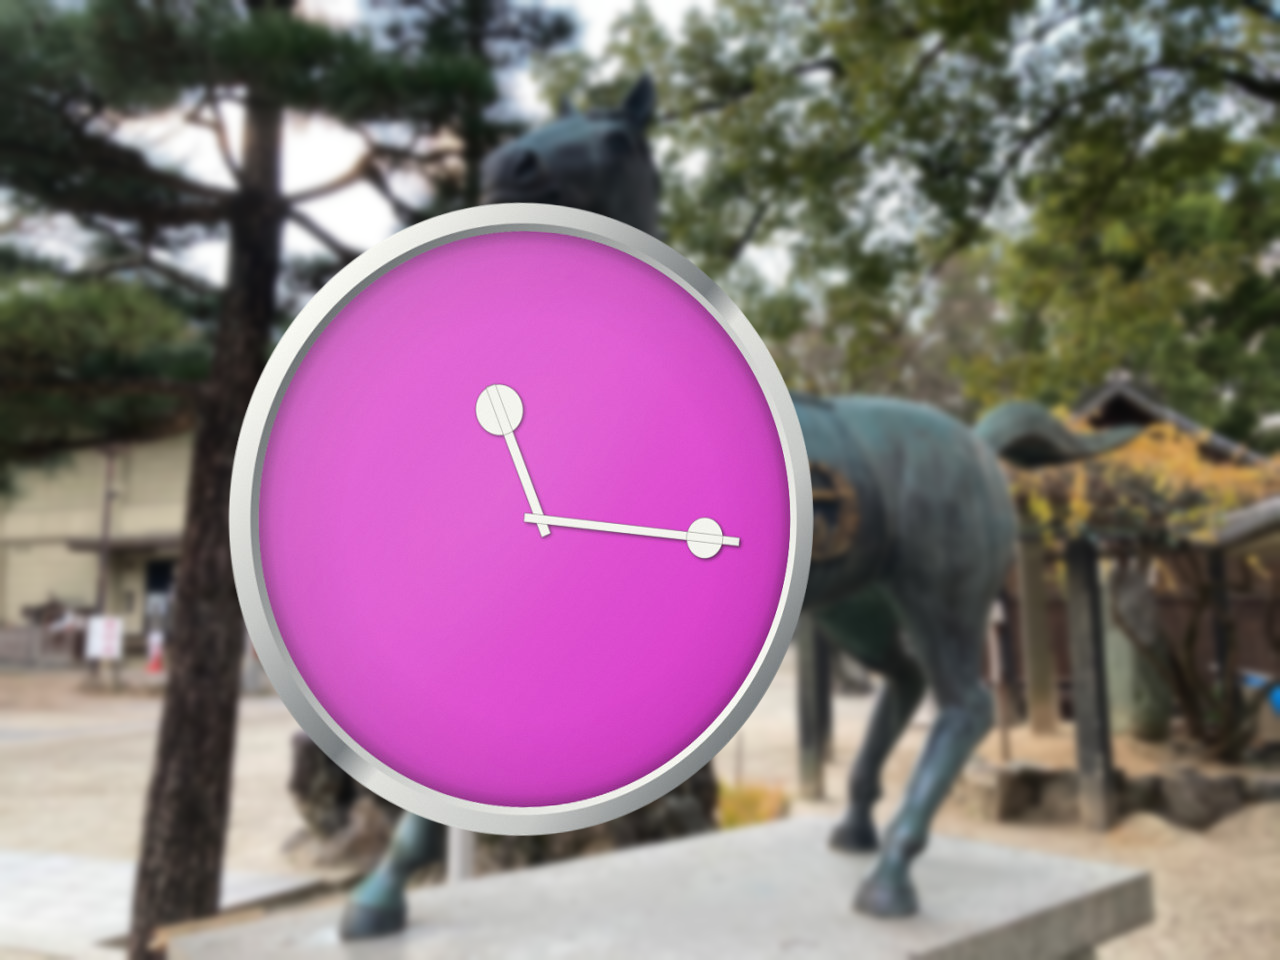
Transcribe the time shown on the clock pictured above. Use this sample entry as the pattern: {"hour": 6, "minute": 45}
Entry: {"hour": 11, "minute": 16}
